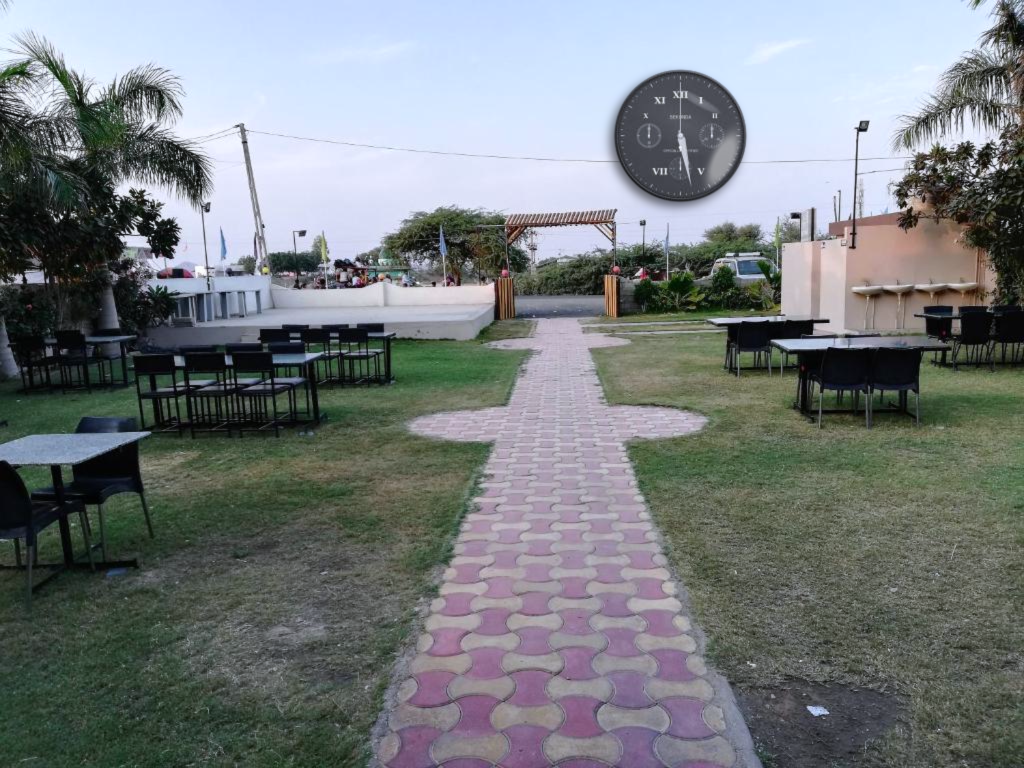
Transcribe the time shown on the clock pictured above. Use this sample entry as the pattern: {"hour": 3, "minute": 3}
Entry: {"hour": 5, "minute": 28}
